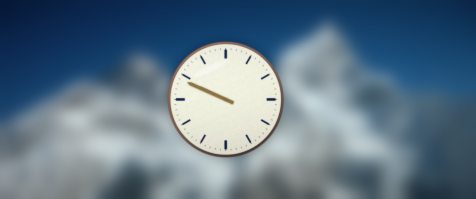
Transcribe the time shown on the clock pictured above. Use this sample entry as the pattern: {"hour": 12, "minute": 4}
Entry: {"hour": 9, "minute": 49}
